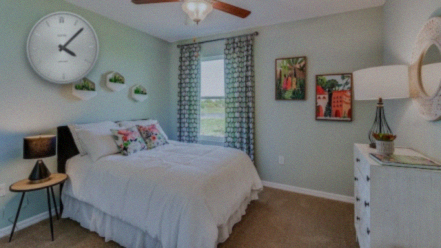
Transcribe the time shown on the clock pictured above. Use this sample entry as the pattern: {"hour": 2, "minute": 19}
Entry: {"hour": 4, "minute": 8}
